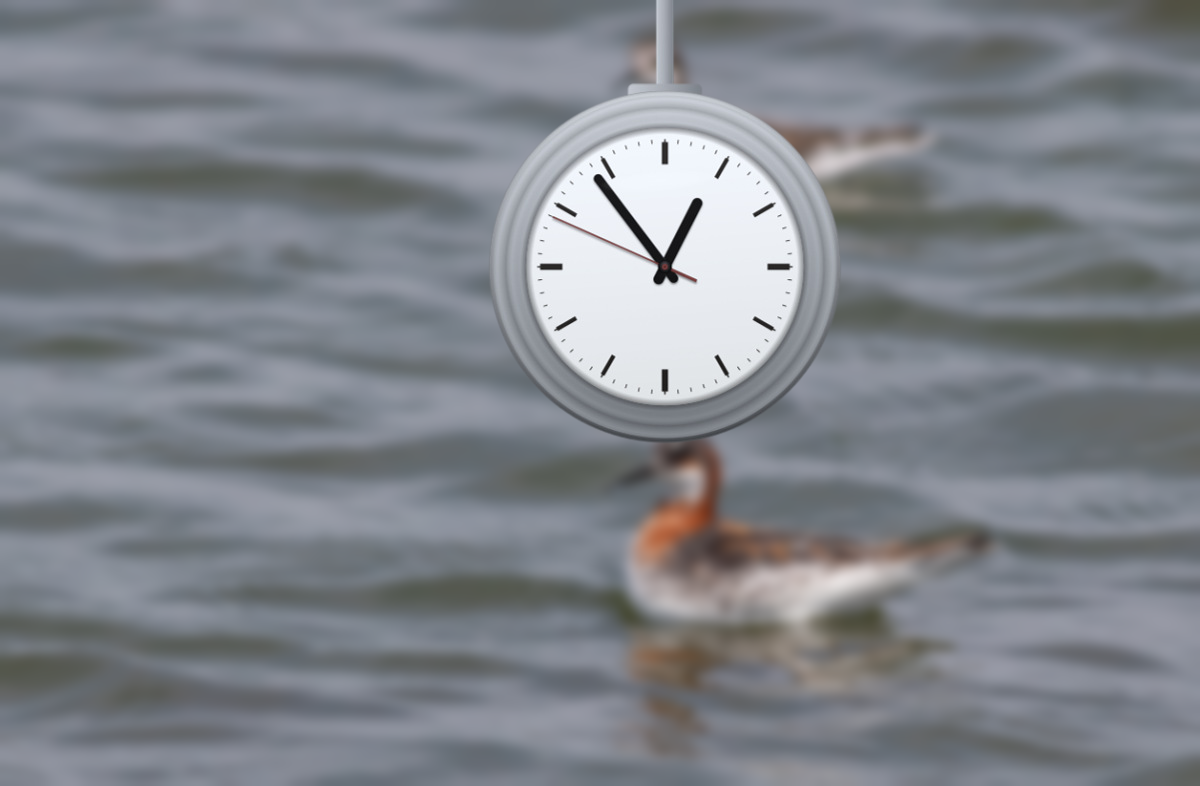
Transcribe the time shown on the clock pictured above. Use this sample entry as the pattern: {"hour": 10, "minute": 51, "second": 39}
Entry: {"hour": 12, "minute": 53, "second": 49}
